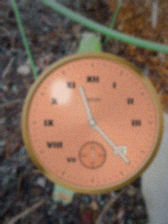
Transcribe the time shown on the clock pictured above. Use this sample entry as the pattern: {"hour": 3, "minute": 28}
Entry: {"hour": 11, "minute": 23}
